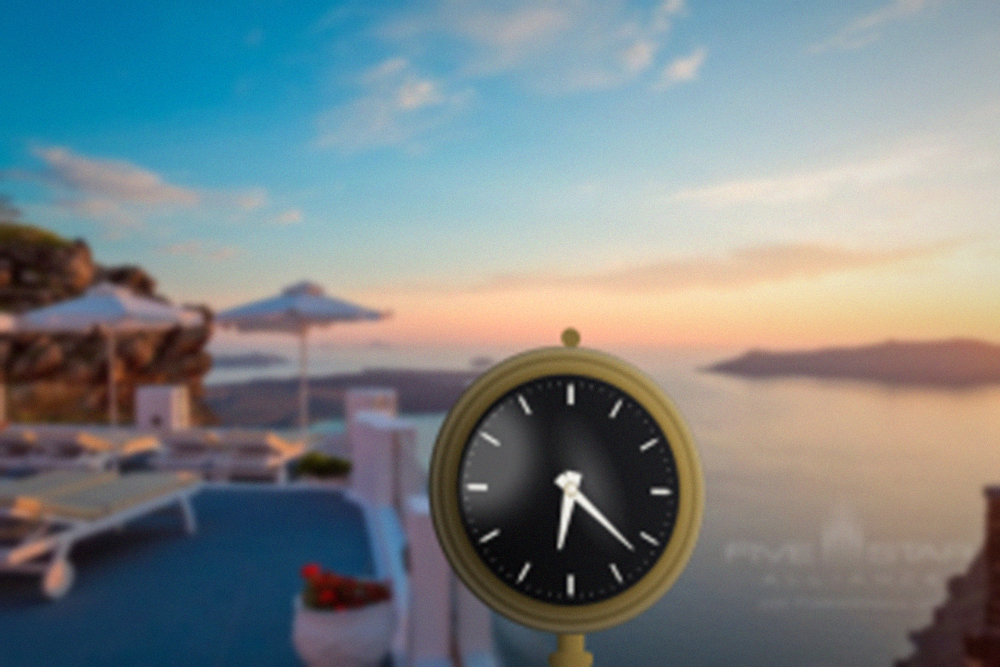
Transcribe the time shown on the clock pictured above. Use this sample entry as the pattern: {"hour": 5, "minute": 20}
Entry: {"hour": 6, "minute": 22}
